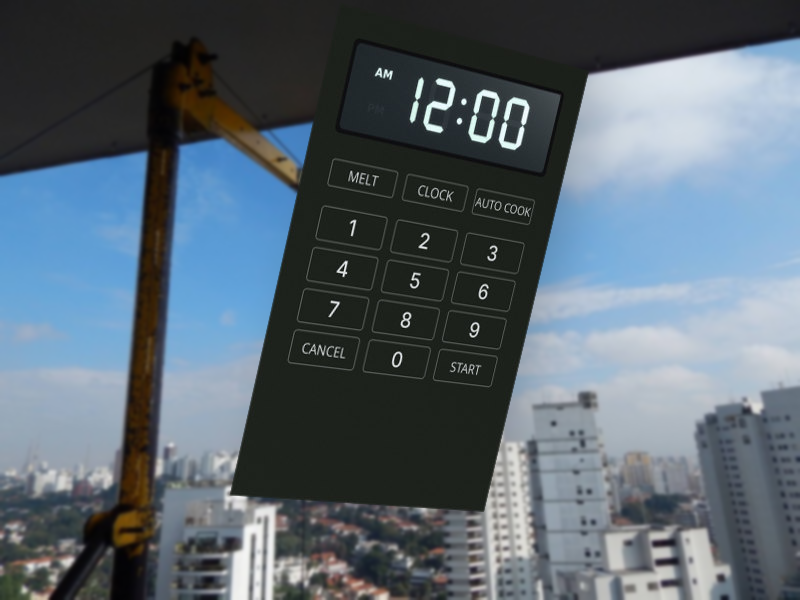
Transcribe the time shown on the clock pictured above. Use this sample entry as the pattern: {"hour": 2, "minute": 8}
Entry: {"hour": 12, "minute": 0}
